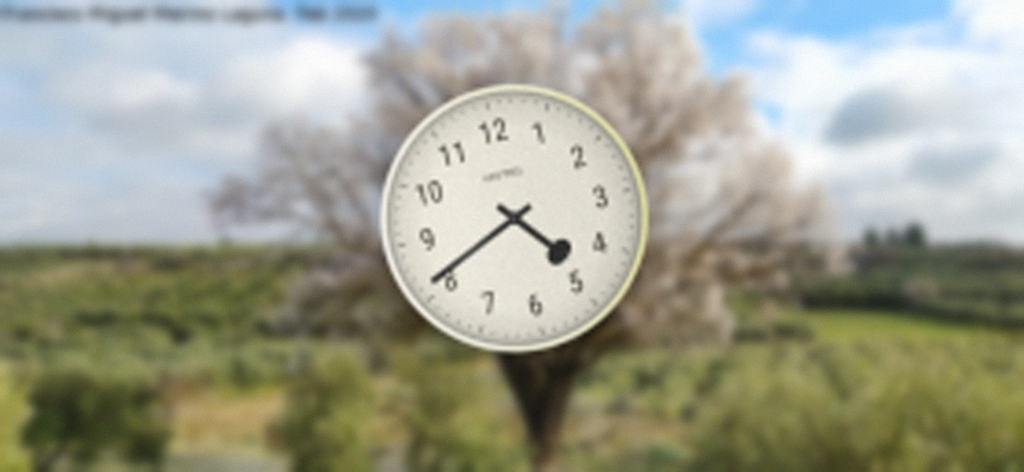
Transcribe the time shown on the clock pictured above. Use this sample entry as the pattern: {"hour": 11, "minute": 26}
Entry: {"hour": 4, "minute": 41}
